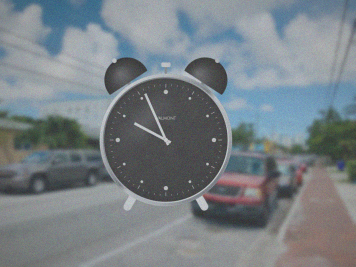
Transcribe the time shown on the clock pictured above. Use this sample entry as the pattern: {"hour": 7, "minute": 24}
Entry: {"hour": 9, "minute": 56}
